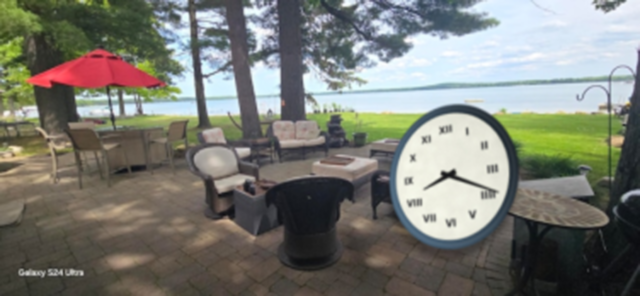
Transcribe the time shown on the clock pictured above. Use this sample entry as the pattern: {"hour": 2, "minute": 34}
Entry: {"hour": 8, "minute": 19}
